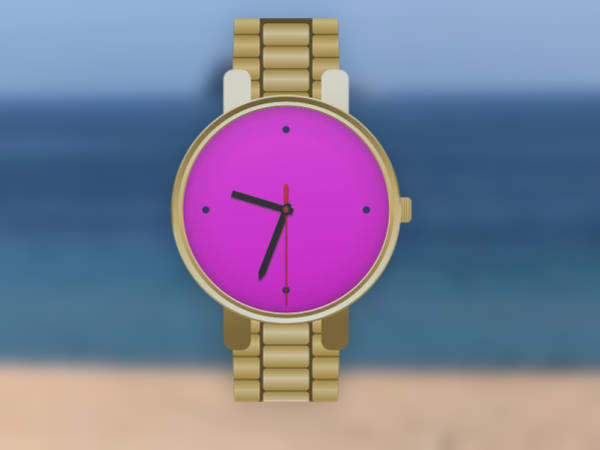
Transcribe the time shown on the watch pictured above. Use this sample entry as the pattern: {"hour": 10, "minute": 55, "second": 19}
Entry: {"hour": 9, "minute": 33, "second": 30}
